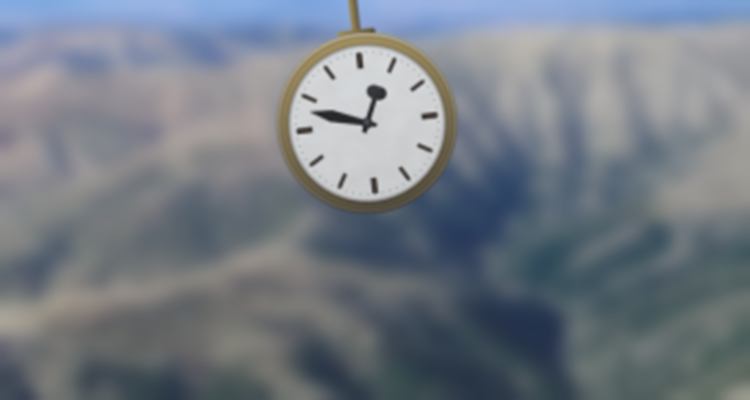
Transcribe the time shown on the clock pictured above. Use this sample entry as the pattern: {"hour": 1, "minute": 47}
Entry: {"hour": 12, "minute": 48}
